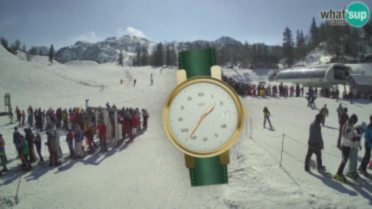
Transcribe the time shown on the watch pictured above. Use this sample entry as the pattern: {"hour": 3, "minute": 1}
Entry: {"hour": 1, "minute": 37}
